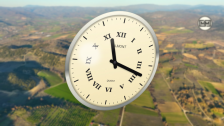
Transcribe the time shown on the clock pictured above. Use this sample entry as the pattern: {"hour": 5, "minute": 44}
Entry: {"hour": 11, "minute": 18}
